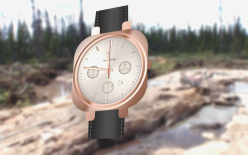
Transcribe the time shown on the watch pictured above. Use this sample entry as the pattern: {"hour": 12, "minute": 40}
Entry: {"hour": 11, "minute": 47}
